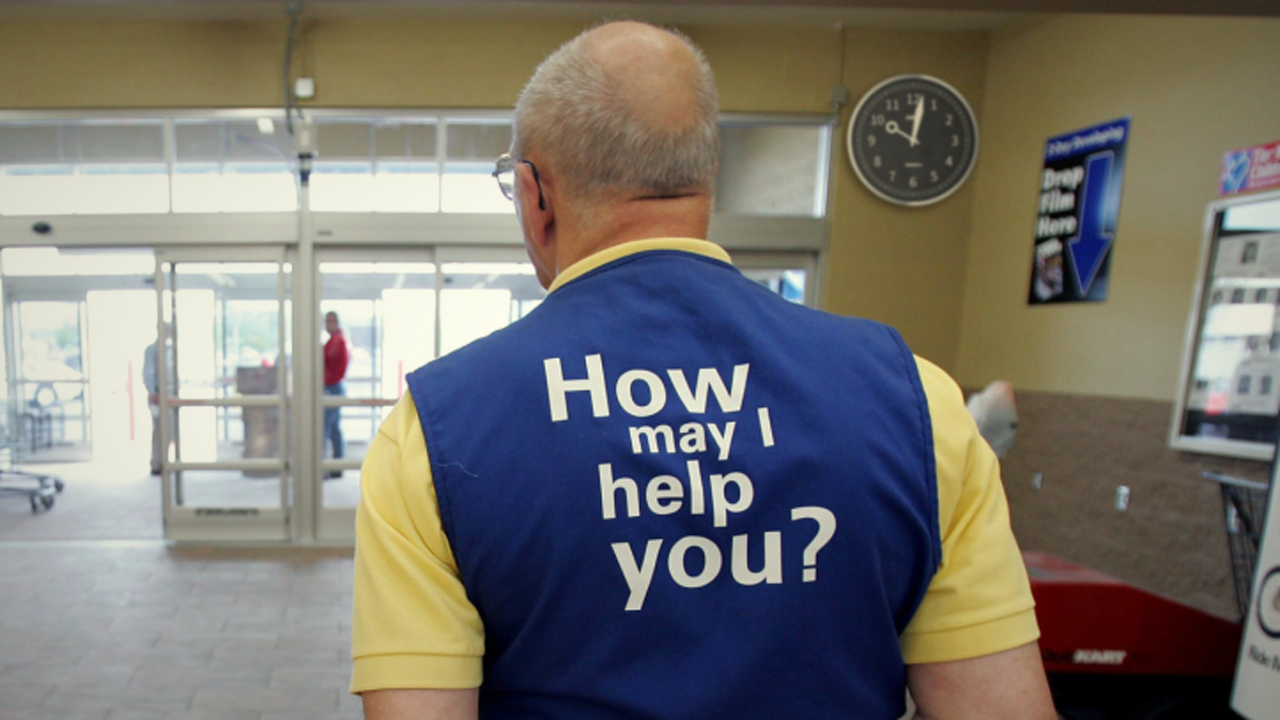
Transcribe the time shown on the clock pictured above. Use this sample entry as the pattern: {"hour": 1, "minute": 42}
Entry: {"hour": 10, "minute": 2}
